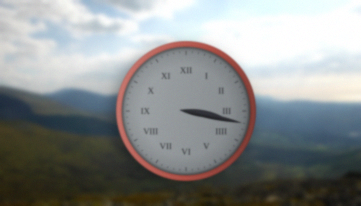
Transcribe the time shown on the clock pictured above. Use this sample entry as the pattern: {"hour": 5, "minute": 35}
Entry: {"hour": 3, "minute": 17}
